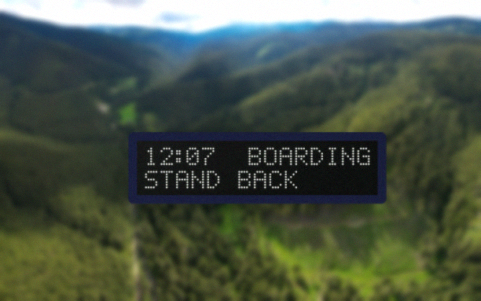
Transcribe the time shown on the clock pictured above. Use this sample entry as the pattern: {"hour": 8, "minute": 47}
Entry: {"hour": 12, "minute": 7}
